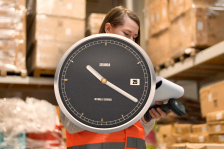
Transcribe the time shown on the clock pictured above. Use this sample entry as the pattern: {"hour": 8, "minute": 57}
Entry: {"hour": 10, "minute": 20}
